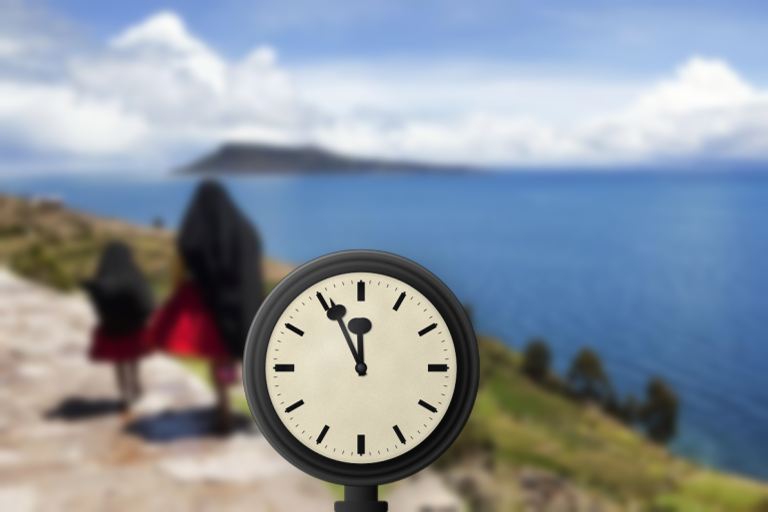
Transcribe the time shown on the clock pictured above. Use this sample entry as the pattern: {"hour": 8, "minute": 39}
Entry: {"hour": 11, "minute": 56}
